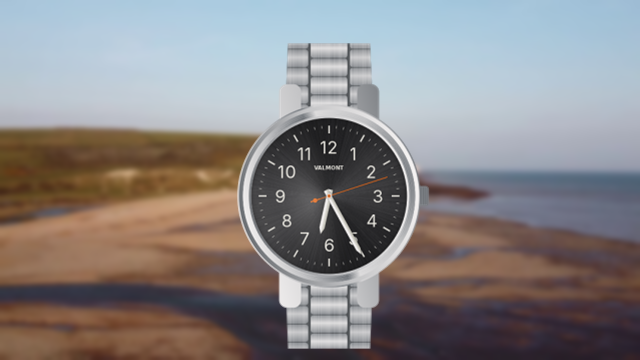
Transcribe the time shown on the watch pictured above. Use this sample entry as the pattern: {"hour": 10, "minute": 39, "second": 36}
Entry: {"hour": 6, "minute": 25, "second": 12}
